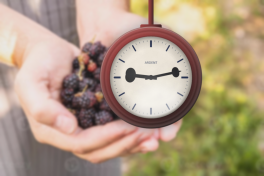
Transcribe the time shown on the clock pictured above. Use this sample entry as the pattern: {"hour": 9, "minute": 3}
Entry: {"hour": 9, "minute": 13}
